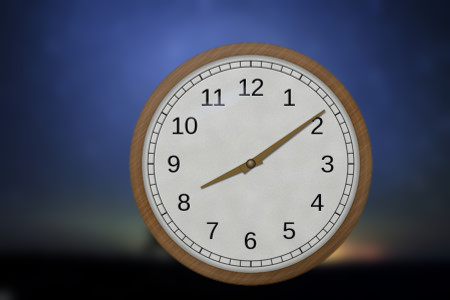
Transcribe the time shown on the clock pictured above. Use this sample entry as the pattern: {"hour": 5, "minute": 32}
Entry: {"hour": 8, "minute": 9}
